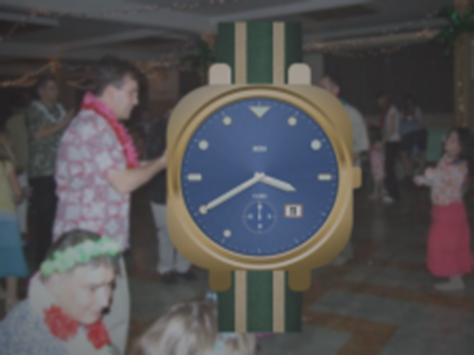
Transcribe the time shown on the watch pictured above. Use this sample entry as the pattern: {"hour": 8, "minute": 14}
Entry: {"hour": 3, "minute": 40}
